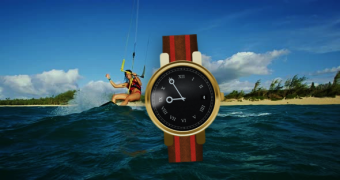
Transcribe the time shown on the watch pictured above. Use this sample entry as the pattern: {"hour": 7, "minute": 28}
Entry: {"hour": 8, "minute": 55}
